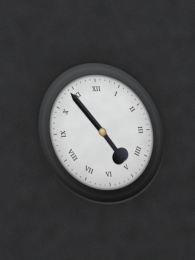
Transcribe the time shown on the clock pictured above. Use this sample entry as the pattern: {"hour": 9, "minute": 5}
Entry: {"hour": 4, "minute": 54}
